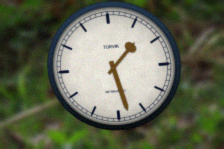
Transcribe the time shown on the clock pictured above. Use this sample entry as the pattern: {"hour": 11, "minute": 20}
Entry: {"hour": 1, "minute": 28}
